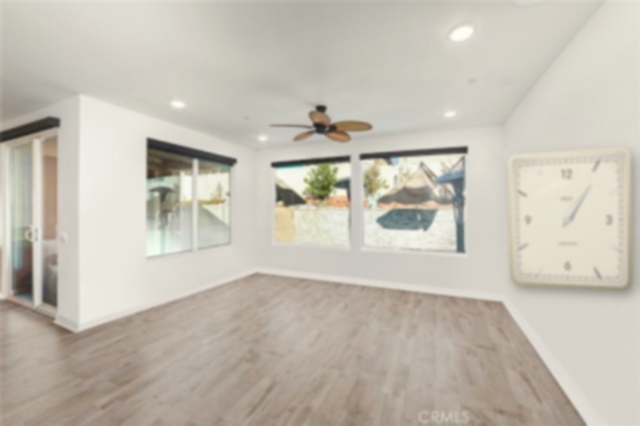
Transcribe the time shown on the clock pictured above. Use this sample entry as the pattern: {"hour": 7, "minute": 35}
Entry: {"hour": 1, "minute": 6}
